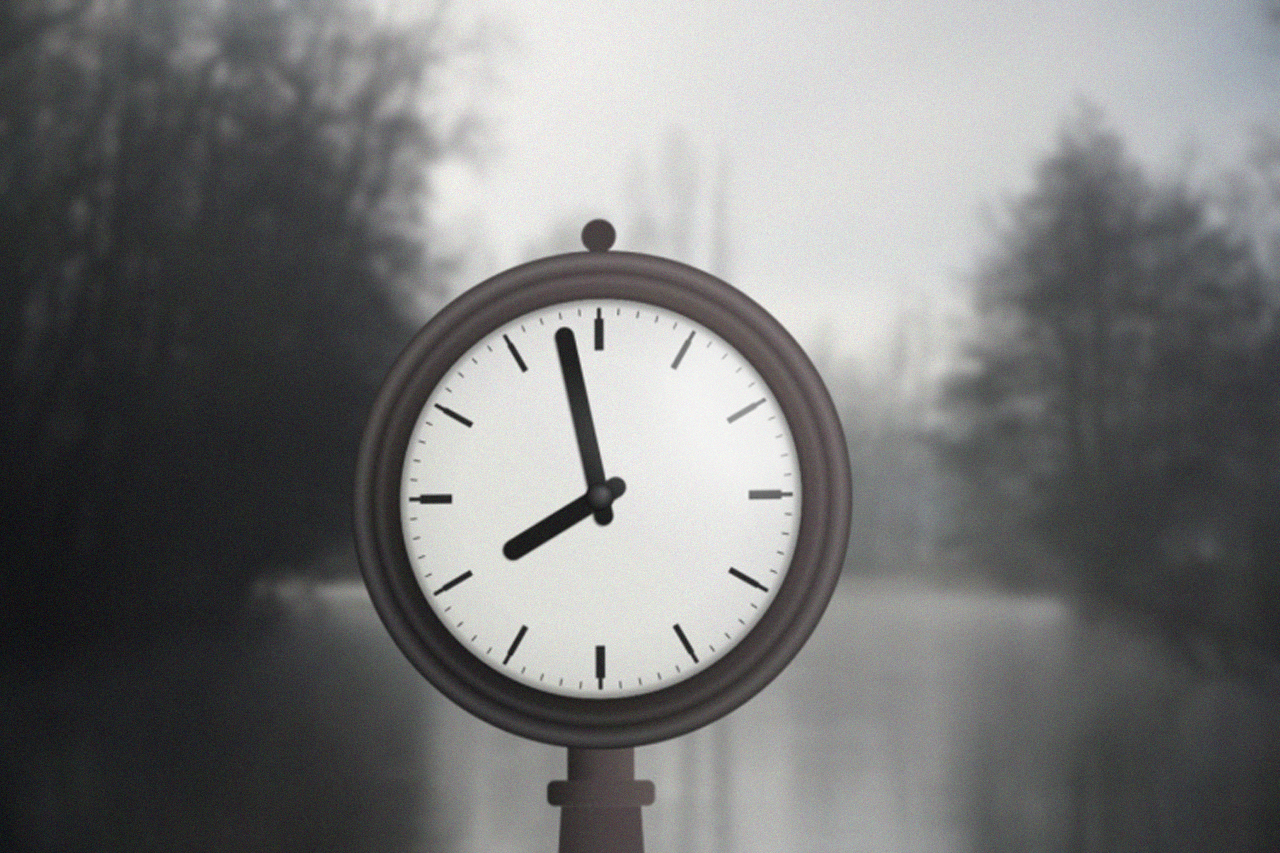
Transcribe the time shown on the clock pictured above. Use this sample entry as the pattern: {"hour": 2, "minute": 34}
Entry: {"hour": 7, "minute": 58}
